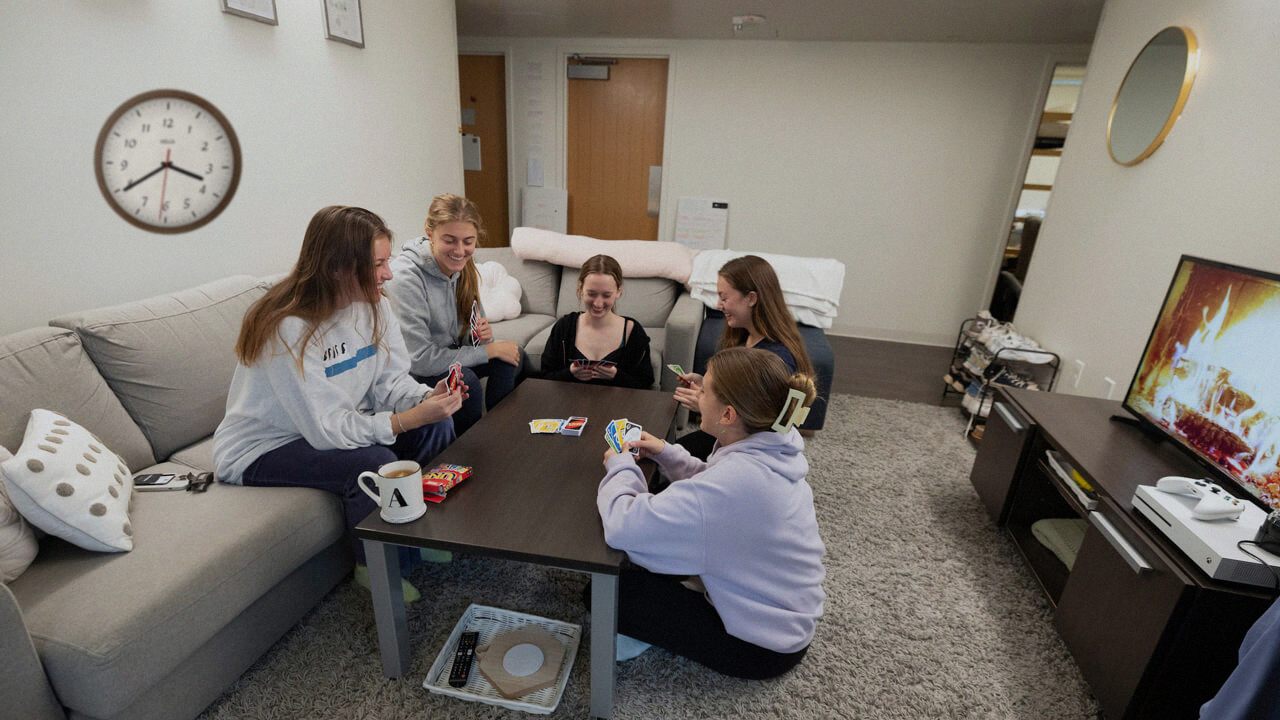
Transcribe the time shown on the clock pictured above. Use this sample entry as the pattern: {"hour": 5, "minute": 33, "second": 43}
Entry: {"hour": 3, "minute": 39, "second": 31}
